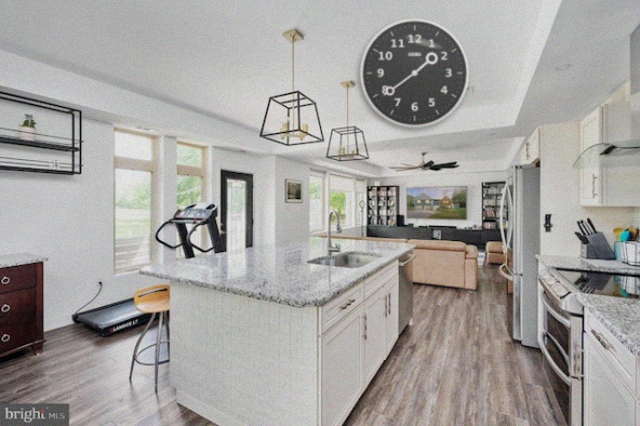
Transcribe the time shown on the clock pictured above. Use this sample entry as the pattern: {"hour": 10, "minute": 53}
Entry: {"hour": 1, "minute": 39}
